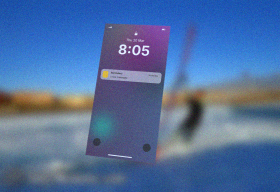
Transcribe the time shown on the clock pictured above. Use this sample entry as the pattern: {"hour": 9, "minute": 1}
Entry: {"hour": 8, "minute": 5}
